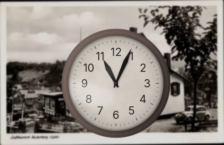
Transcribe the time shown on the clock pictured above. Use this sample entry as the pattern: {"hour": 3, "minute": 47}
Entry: {"hour": 11, "minute": 4}
